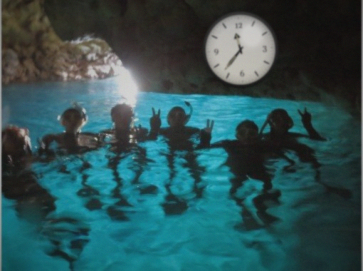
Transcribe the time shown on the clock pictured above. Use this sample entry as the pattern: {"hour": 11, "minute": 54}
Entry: {"hour": 11, "minute": 37}
